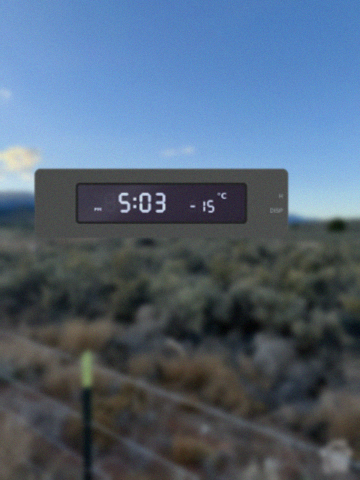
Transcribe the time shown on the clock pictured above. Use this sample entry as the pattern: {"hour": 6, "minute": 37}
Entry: {"hour": 5, "minute": 3}
